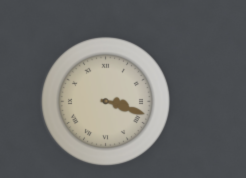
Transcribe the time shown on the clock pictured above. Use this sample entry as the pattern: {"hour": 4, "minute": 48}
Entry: {"hour": 3, "minute": 18}
